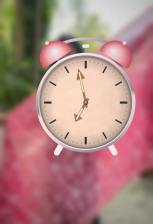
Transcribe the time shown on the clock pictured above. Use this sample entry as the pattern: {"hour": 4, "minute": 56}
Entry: {"hour": 6, "minute": 58}
